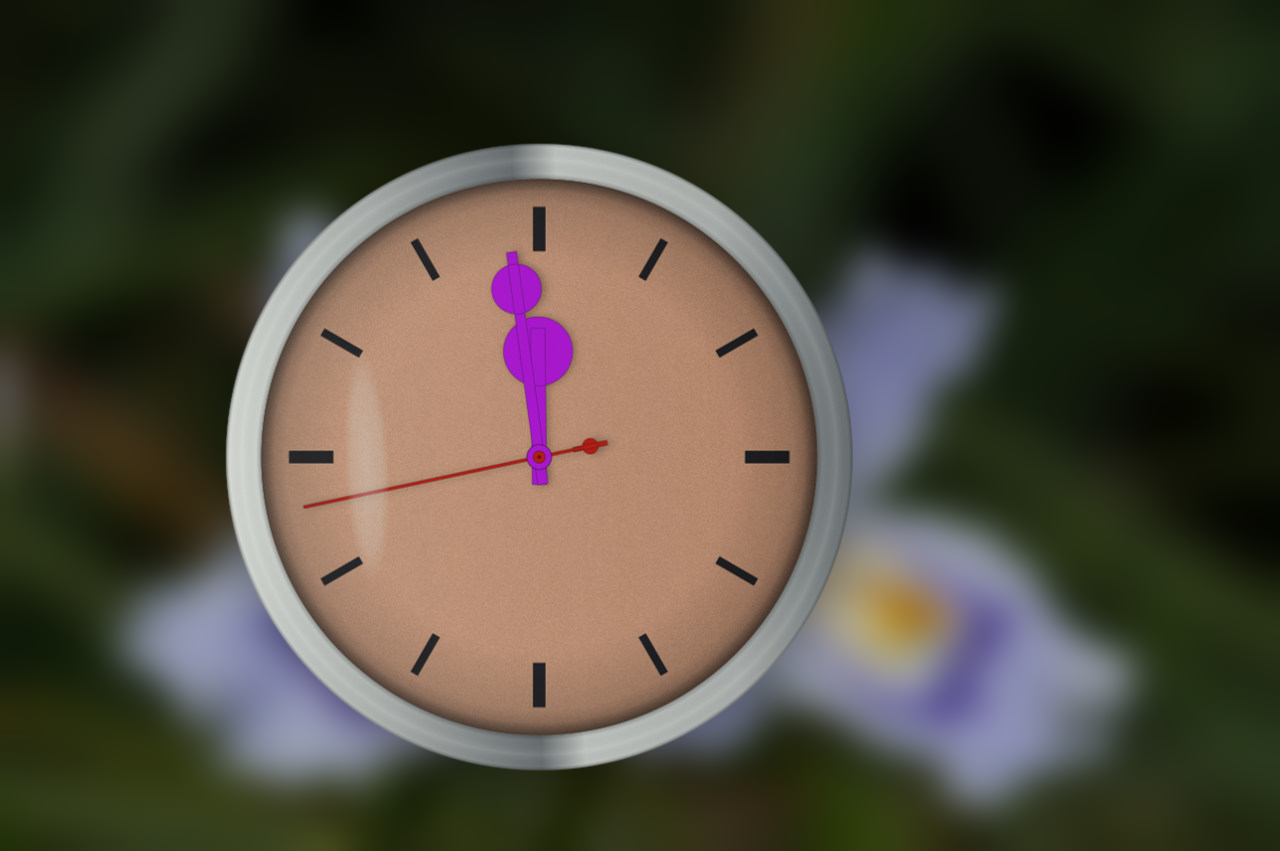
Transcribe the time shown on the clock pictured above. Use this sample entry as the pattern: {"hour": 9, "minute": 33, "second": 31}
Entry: {"hour": 11, "minute": 58, "second": 43}
